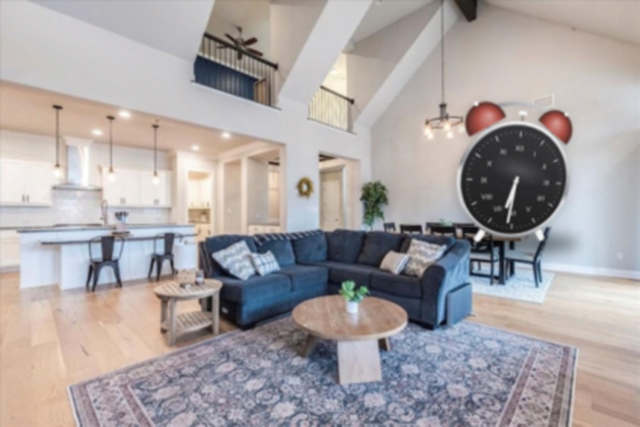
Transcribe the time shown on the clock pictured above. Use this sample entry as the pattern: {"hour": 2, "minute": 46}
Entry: {"hour": 6, "minute": 31}
